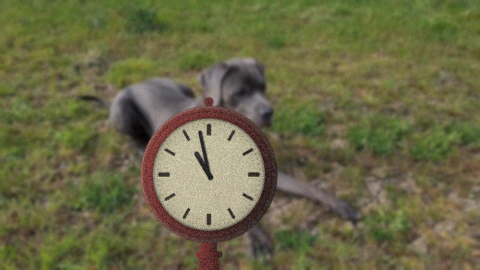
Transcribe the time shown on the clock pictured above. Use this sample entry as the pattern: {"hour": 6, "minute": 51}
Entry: {"hour": 10, "minute": 58}
